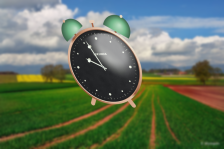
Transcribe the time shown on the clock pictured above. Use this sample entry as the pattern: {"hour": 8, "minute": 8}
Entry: {"hour": 9, "minute": 56}
